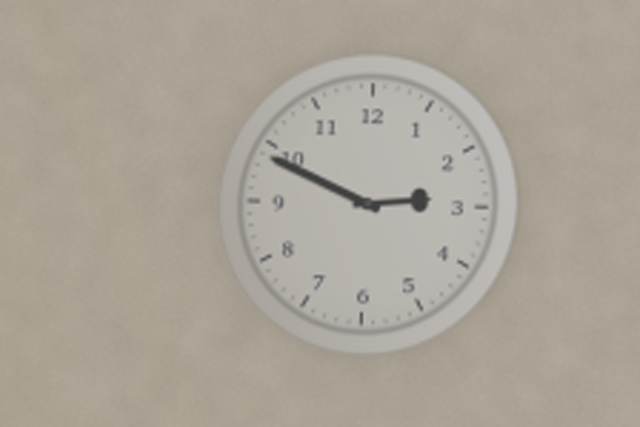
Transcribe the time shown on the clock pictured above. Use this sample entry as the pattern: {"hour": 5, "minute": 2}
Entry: {"hour": 2, "minute": 49}
